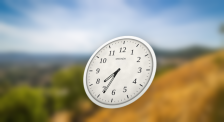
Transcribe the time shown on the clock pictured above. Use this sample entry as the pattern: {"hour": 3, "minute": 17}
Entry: {"hour": 7, "minute": 34}
